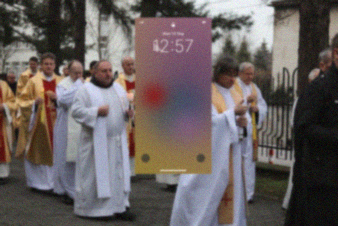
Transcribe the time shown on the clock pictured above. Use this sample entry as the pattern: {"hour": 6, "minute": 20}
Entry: {"hour": 12, "minute": 57}
